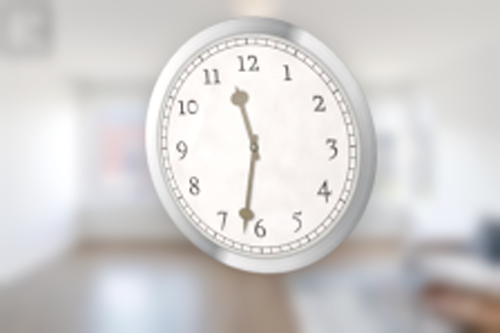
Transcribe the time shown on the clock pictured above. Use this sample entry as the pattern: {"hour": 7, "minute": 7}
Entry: {"hour": 11, "minute": 32}
